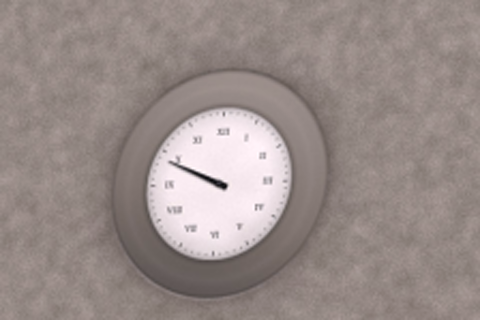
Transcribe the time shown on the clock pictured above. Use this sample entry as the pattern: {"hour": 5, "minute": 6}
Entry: {"hour": 9, "minute": 49}
